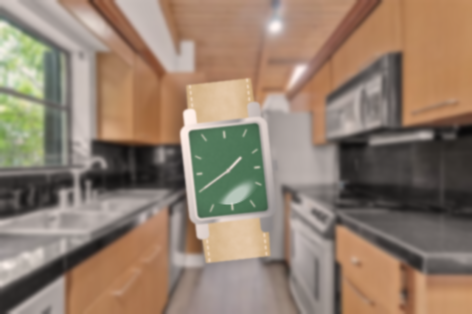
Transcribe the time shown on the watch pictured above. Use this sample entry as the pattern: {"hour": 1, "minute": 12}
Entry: {"hour": 1, "minute": 40}
